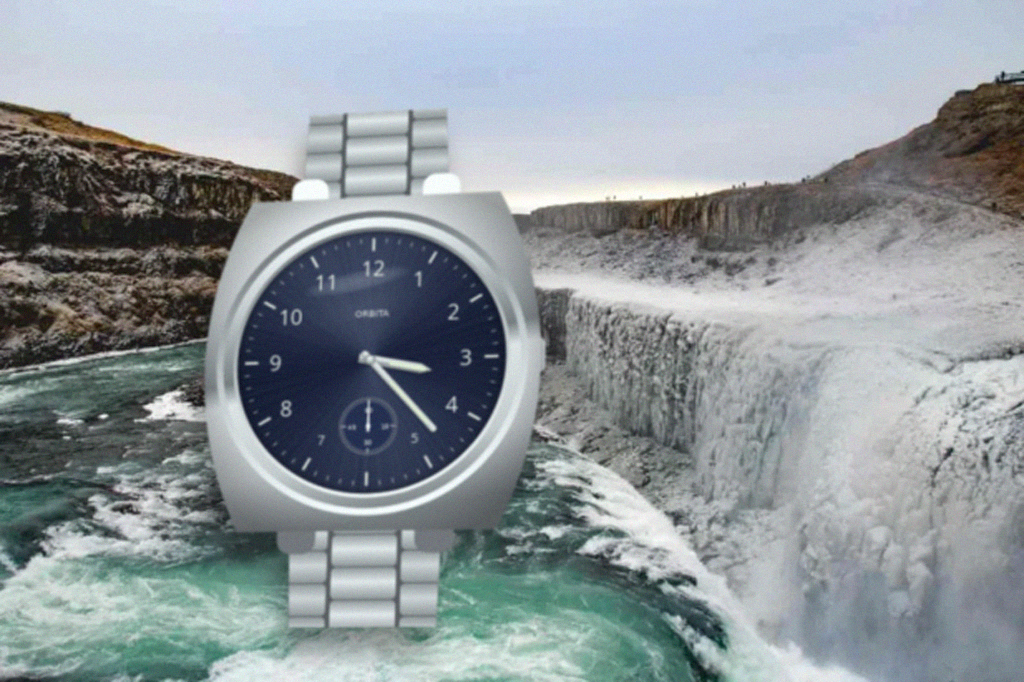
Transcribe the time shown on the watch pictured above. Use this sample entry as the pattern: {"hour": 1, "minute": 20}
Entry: {"hour": 3, "minute": 23}
